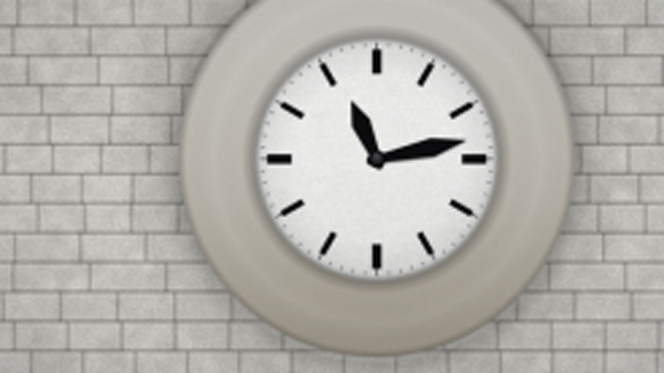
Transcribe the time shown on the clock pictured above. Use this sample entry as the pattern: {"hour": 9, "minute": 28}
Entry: {"hour": 11, "minute": 13}
